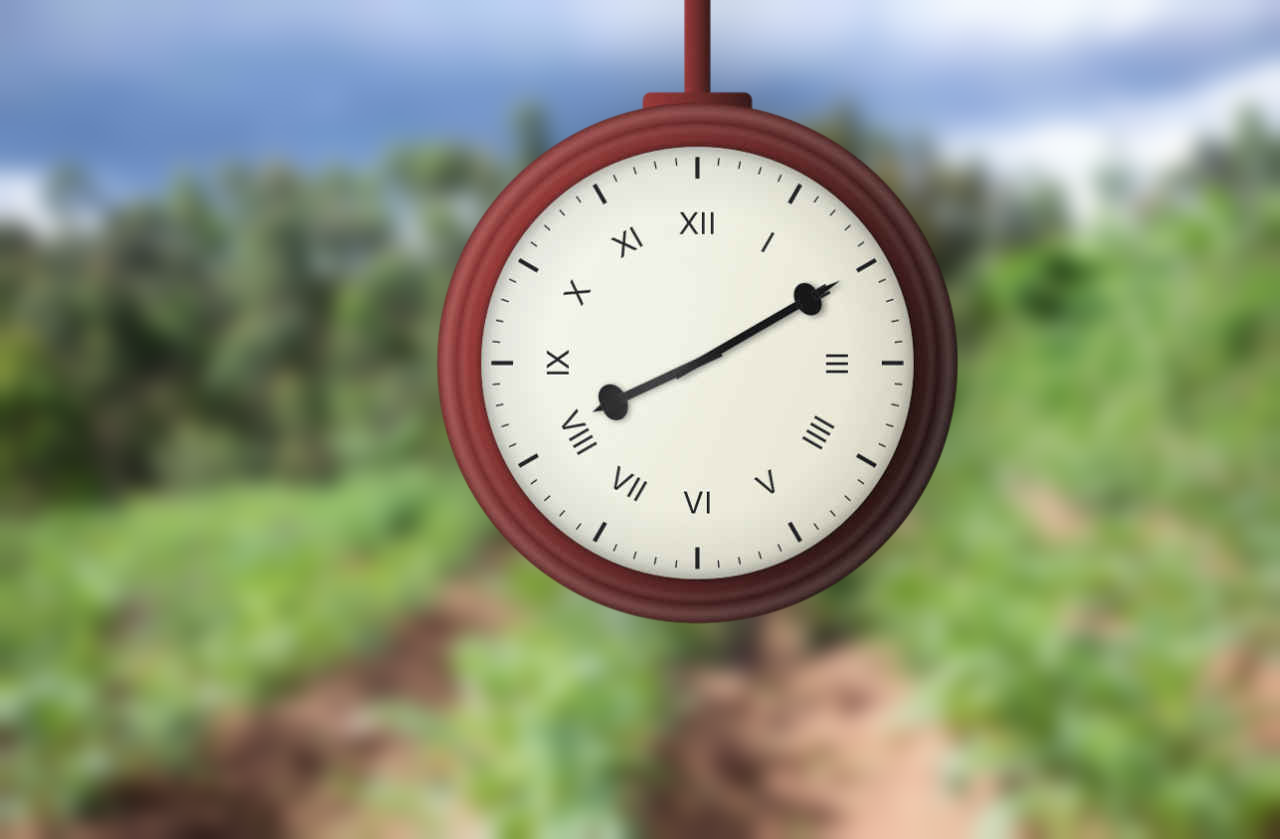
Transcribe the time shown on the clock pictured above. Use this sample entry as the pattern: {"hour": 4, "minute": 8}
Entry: {"hour": 8, "minute": 10}
